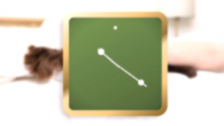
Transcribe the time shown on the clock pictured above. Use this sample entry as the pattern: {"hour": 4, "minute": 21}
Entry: {"hour": 10, "minute": 21}
